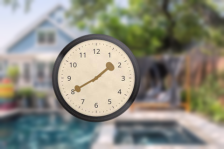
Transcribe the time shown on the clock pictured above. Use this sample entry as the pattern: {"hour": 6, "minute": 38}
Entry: {"hour": 1, "minute": 40}
